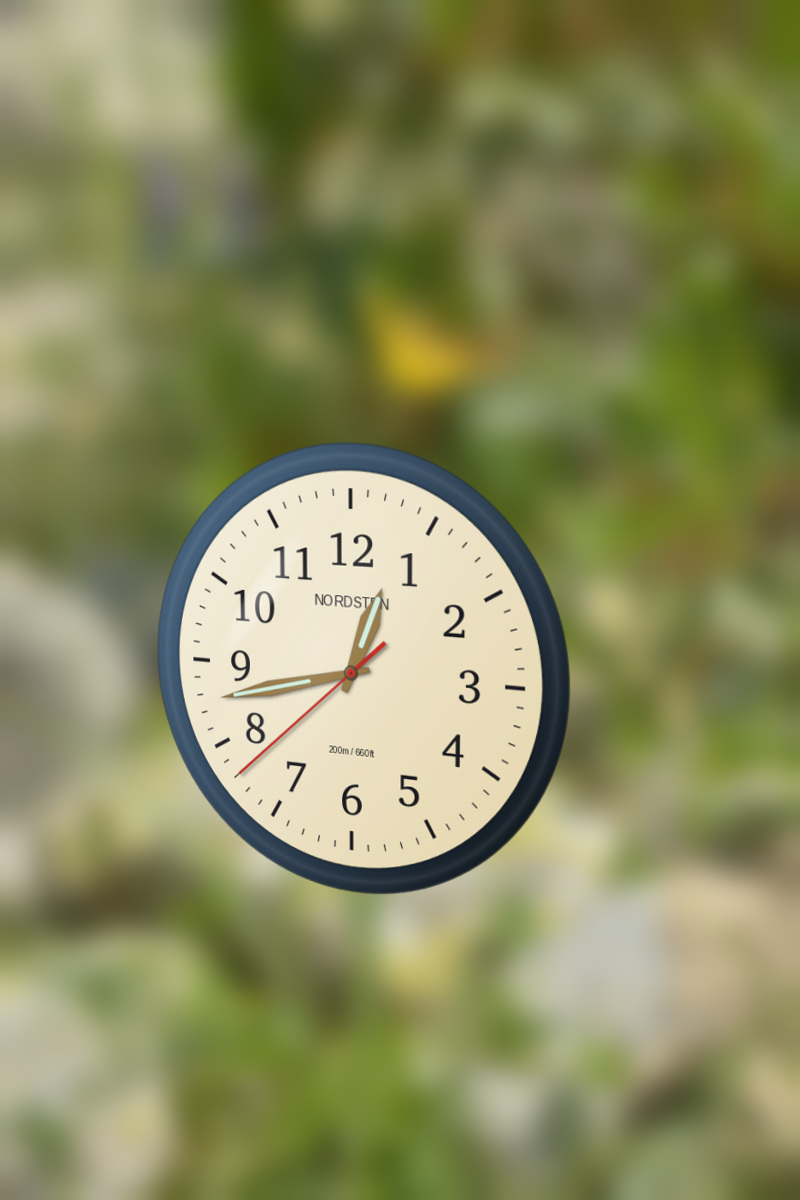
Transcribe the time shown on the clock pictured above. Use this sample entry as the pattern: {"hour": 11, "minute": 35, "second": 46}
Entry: {"hour": 12, "minute": 42, "second": 38}
